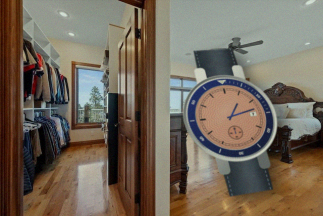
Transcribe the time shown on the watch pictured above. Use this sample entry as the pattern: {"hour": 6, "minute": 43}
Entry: {"hour": 1, "minute": 13}
